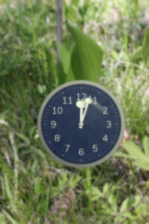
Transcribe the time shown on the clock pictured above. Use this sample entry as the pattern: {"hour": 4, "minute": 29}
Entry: {"hour": 12, "minute": 3}
